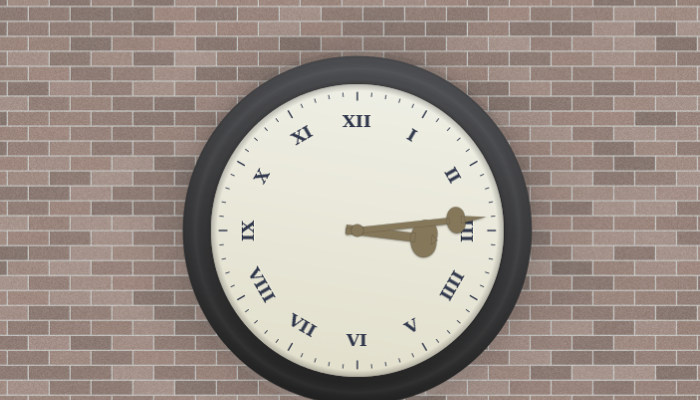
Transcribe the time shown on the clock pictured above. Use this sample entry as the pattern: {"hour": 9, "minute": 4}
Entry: {"hour": 3, "minute": 14}
